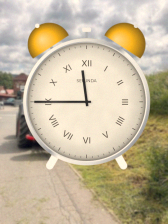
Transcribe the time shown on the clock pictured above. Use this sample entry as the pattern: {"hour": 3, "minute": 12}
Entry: {"hour": 11, "minute": 45}
